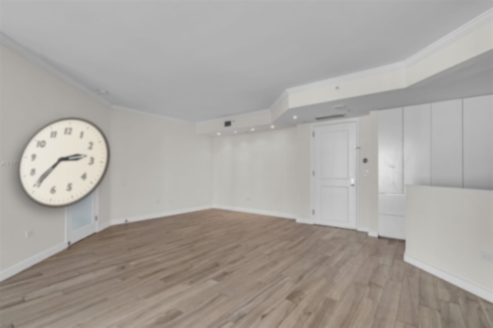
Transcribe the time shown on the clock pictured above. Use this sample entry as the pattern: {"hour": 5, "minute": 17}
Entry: {"hour": 2, "minute": 36}
